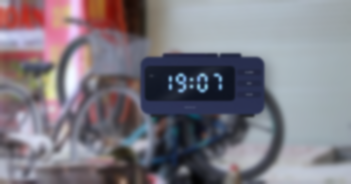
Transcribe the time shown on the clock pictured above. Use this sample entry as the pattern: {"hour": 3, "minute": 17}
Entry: {"hour": 19, "minute": 7}
